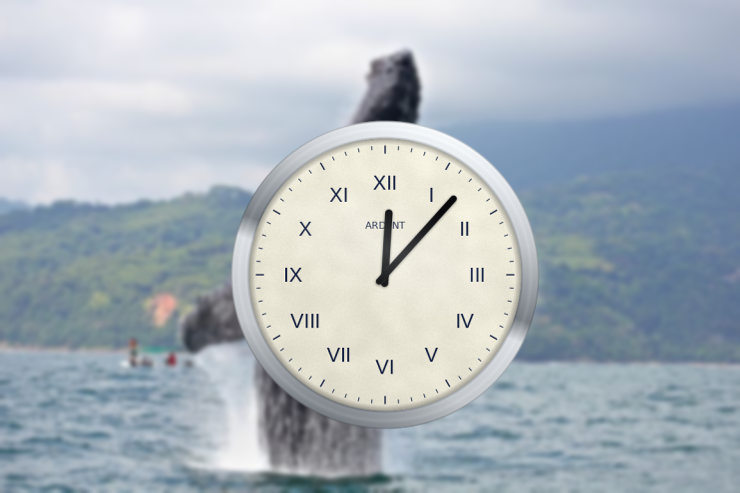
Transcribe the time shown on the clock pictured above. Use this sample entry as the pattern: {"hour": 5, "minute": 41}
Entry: {"hour": 12, "minute": 7}
